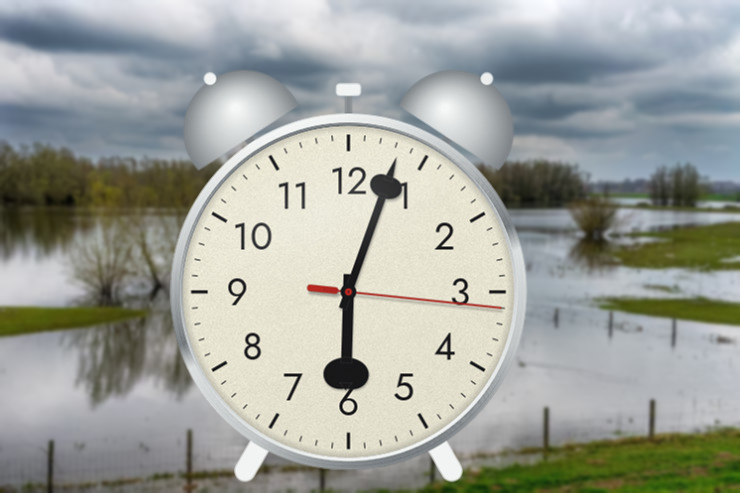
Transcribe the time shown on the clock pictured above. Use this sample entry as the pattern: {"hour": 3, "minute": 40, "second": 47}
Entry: {"hour": 6, "minute": 3, "second": 16}
